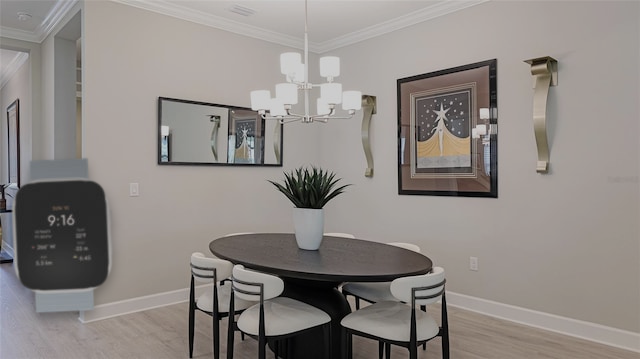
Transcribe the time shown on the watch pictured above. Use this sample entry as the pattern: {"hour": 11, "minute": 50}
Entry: {"hour": 9, "minute": 16}
